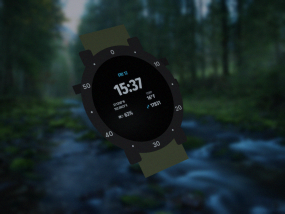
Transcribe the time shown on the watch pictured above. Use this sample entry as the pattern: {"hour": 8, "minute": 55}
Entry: {"hour": 15, "minute": 37}
